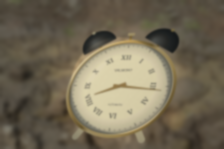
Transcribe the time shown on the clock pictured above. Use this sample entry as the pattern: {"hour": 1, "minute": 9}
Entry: {"hour": 8, "minute": 16}
